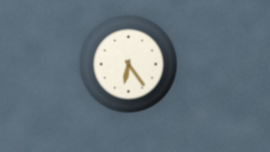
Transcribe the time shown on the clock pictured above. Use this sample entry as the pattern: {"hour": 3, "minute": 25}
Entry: {"hour": 6, "minute": 24}
